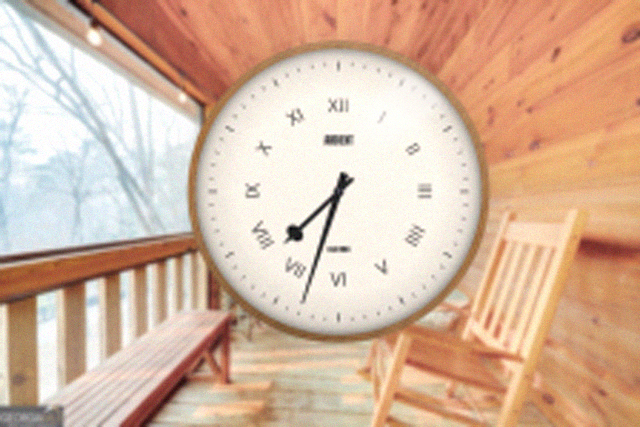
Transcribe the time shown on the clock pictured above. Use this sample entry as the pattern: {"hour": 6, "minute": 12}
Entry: {"hour": 7, "minute": 33}
